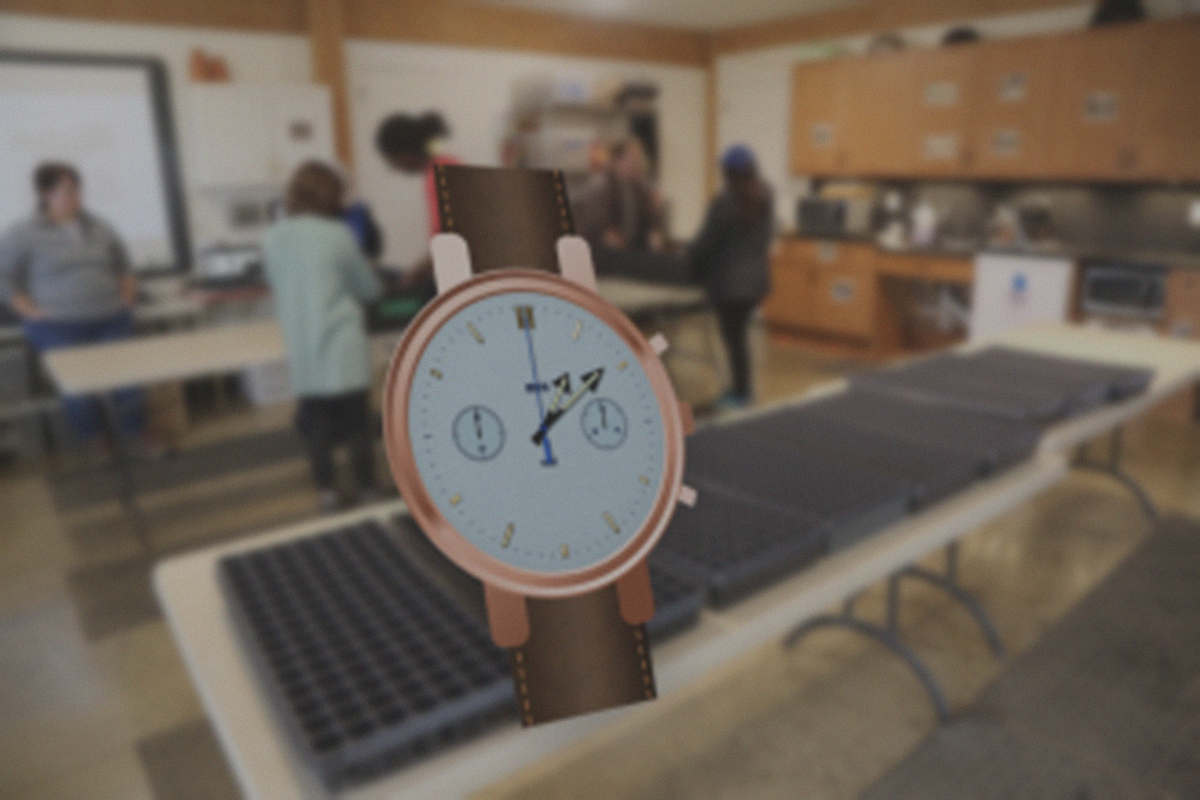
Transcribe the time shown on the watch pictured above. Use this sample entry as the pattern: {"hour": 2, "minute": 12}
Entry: {"hour": 1, "minute": 9}
